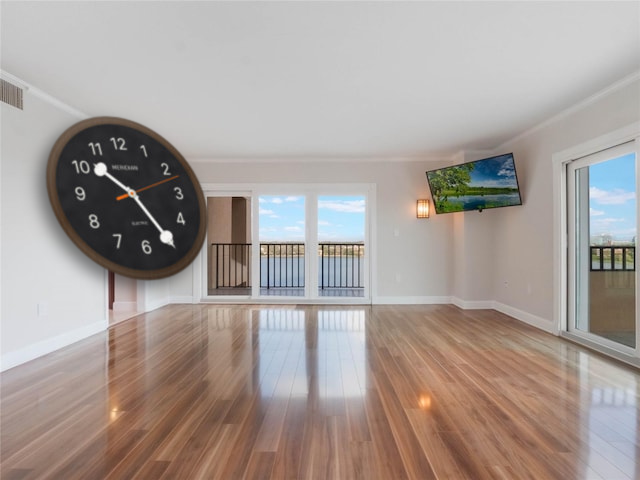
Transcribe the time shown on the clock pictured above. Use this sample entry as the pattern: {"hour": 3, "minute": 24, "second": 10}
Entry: {"hour": 10, "minute": 25, "second": 12}
